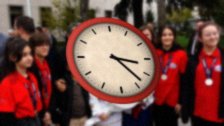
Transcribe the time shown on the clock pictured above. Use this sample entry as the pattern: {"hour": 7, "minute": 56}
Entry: {"hour": 3, "minute": 23}
